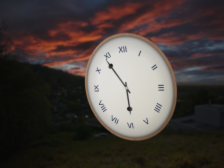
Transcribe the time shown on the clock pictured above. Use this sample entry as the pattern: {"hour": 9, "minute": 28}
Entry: {"hour": 5, "minute": 54}
